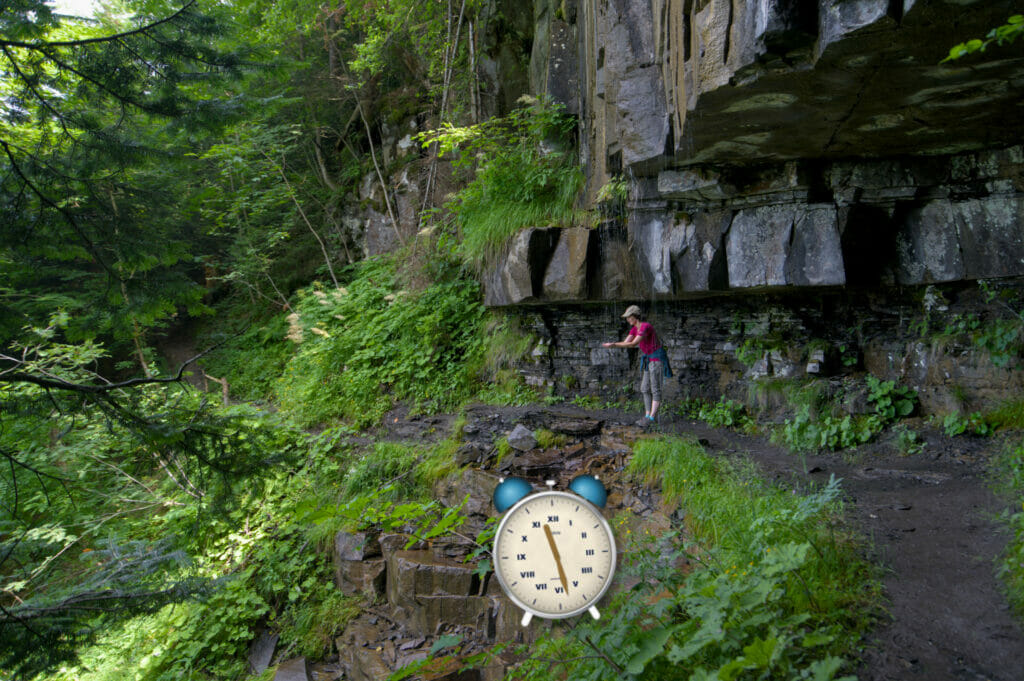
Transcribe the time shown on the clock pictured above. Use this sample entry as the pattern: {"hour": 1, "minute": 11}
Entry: {"hour": 11, "minute": 28}
